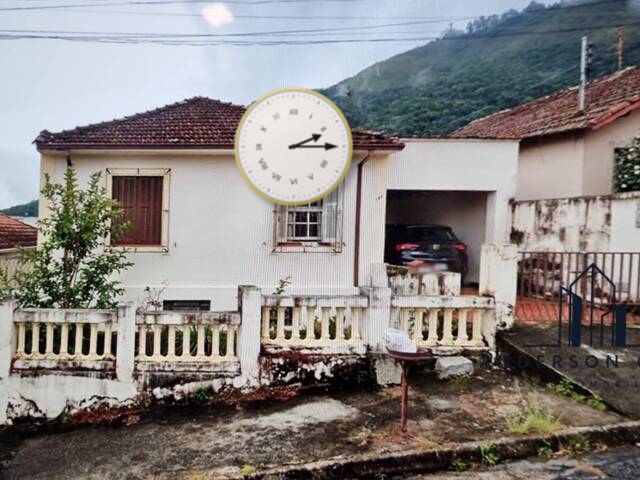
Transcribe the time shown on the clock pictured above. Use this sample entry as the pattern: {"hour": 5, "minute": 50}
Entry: {"hour": 2, "minute": 15}
